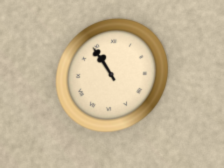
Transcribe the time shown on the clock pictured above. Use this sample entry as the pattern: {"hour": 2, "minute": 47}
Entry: {"hour": 10, "minute": 54}
